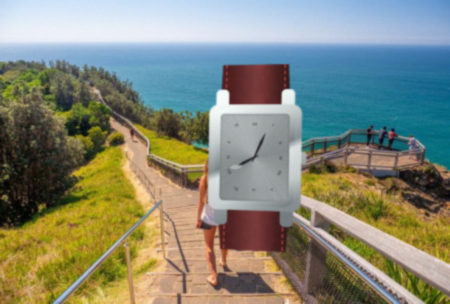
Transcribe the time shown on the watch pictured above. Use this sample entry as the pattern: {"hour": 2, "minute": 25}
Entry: {"hour": 8, "minute": 4}
